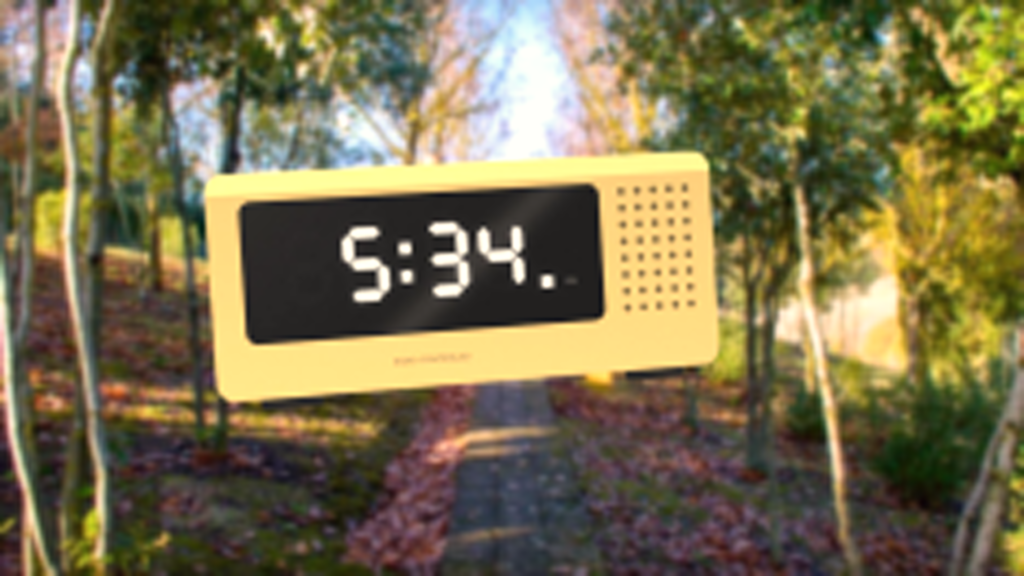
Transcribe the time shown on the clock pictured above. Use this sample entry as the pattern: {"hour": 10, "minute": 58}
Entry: {"hour": 5, "minute": 34}
